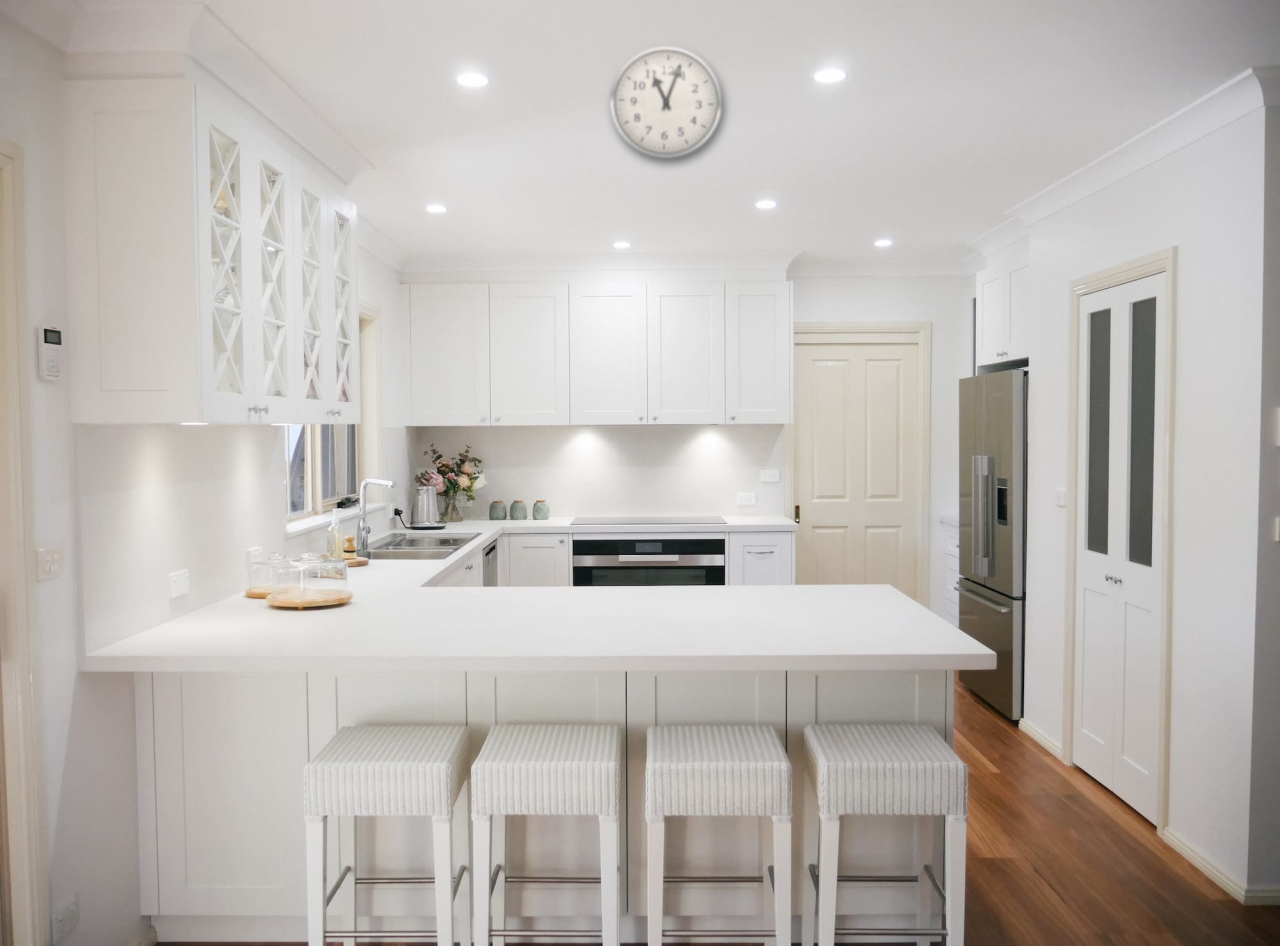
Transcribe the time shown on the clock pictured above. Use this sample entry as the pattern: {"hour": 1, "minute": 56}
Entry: {"hour": 11, "minute": 3}
